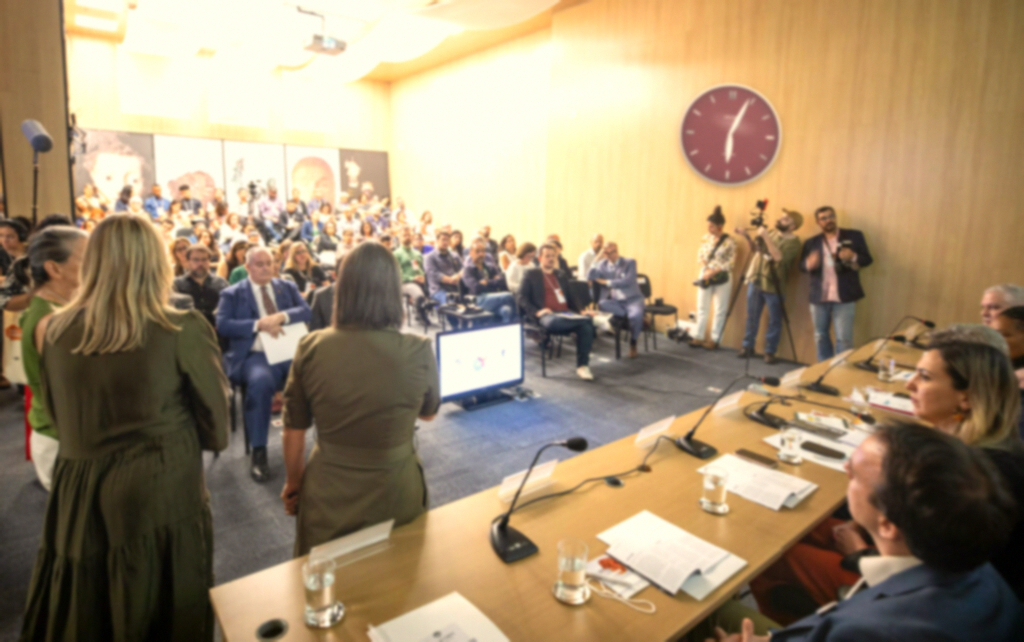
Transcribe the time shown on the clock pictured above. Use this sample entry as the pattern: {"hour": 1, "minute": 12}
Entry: {"hour": 6, "minute": 4}
